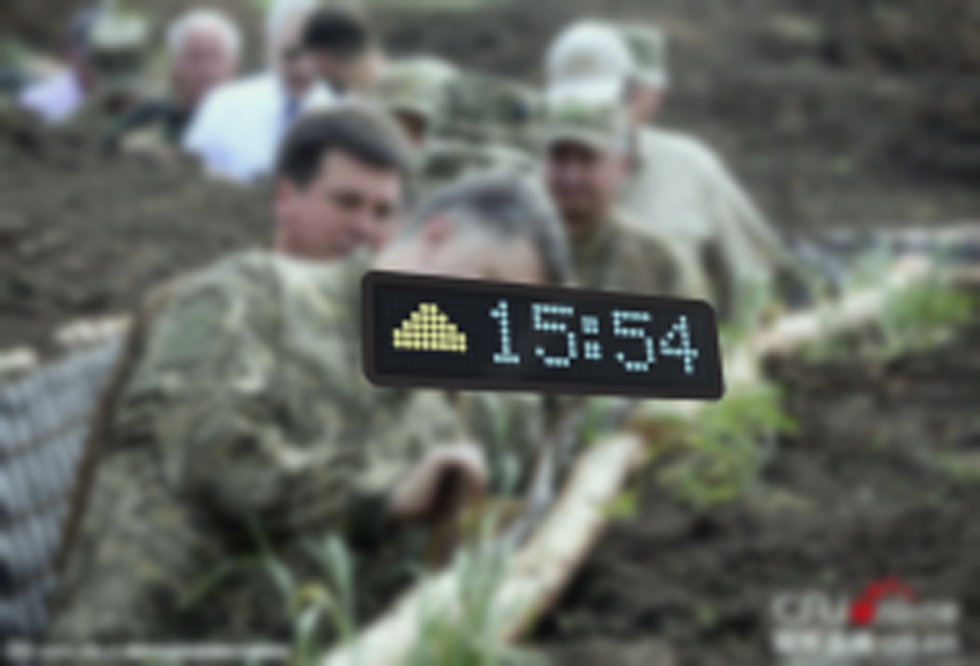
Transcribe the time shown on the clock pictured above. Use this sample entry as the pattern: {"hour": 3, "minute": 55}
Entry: {"hour": 15, "minute": 54}
